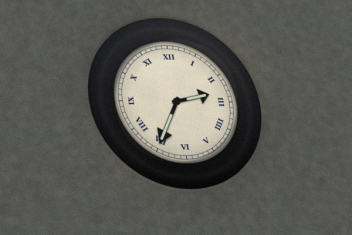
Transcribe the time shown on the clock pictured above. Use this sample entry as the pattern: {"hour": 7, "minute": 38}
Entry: {"hour": 2, "minute": 35}
